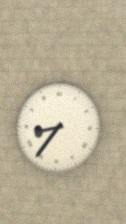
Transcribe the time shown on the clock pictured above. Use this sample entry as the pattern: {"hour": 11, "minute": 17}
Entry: {"hour": 8, "minute": 36}
